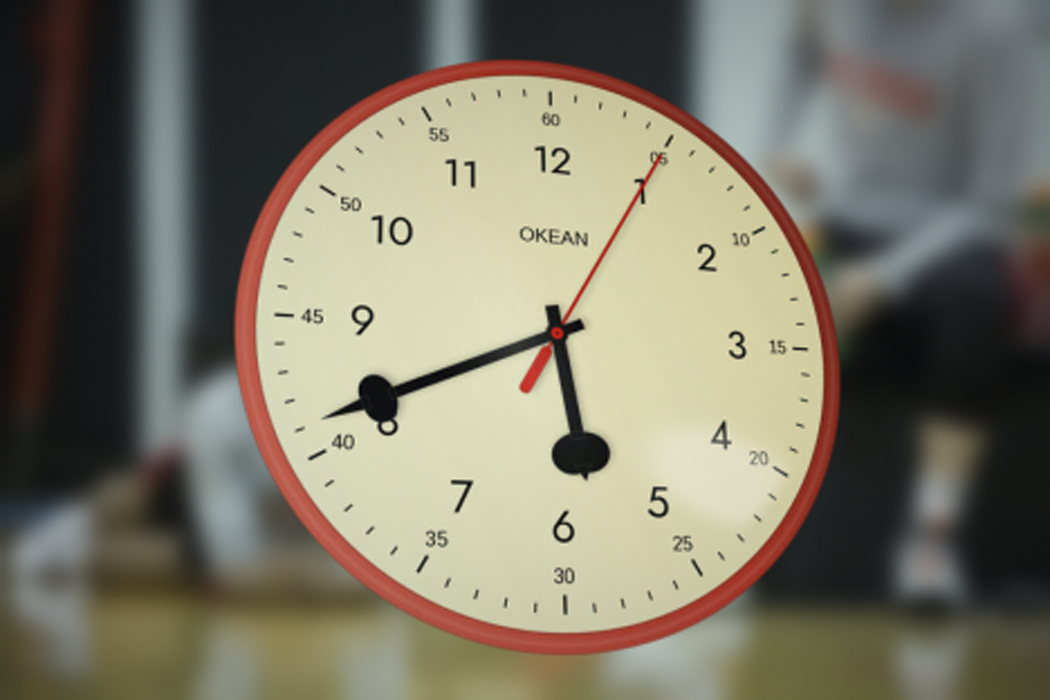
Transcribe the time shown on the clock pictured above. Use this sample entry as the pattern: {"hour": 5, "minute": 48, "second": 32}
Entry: {"hour": 5, "minute": 41, "second": 5}
